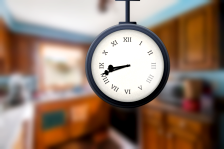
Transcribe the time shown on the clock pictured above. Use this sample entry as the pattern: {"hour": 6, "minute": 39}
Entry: {"hour": 8, "minute": 42}
